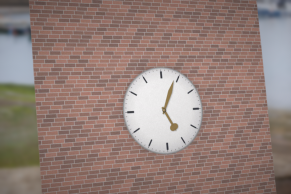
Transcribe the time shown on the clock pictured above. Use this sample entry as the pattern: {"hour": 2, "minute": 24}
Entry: {"hour": 5, "minute": 4}
